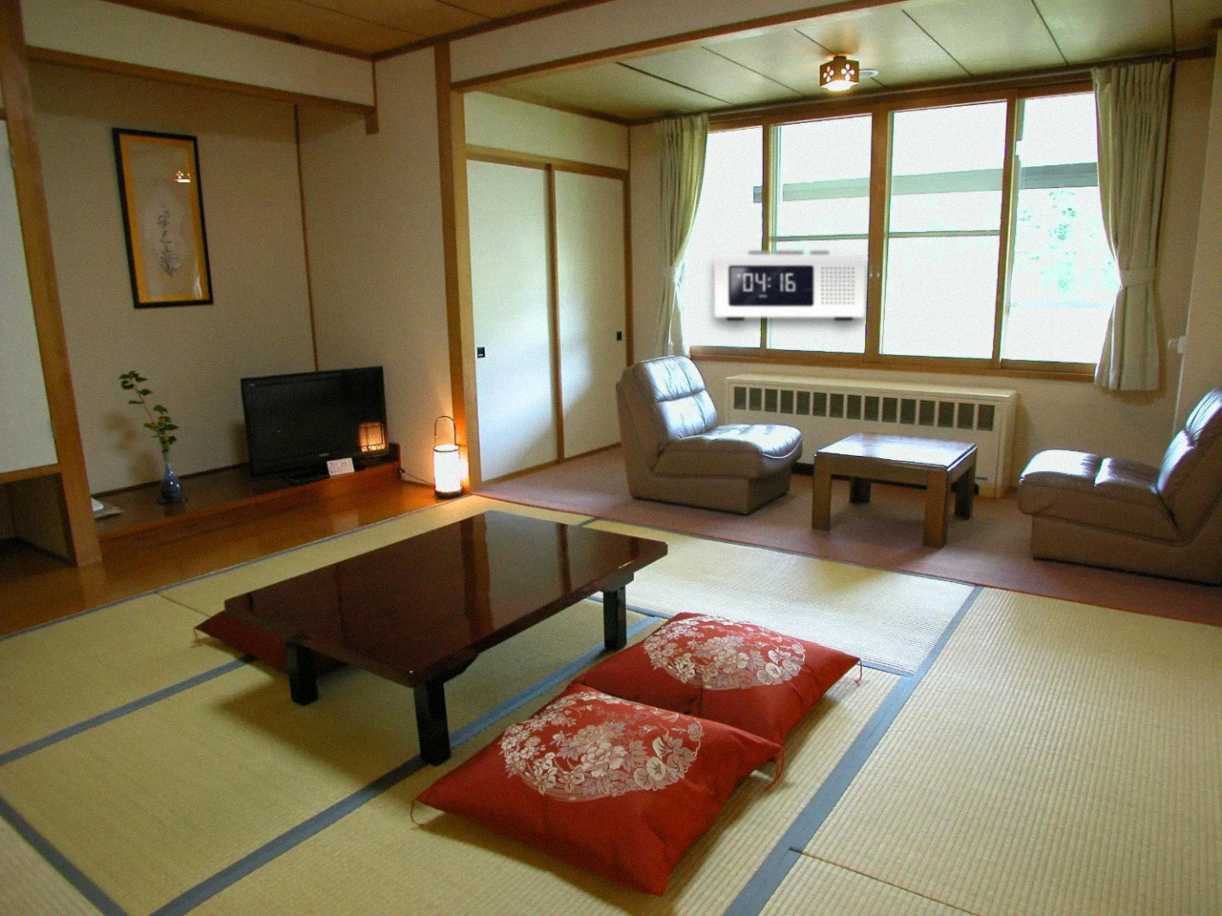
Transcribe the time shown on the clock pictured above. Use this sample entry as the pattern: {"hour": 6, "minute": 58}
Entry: {"hour": 4, "minute": 16}
